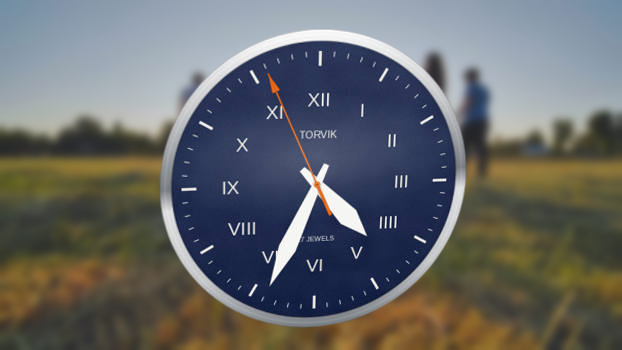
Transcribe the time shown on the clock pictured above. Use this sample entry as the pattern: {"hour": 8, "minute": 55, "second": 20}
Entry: {"hour": 4, "minute": 33, "second": 56}
